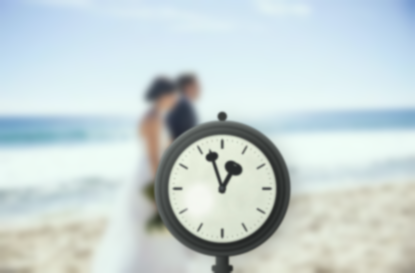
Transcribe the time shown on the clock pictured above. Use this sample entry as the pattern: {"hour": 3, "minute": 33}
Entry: {"hour": 12, "minute": 57}
